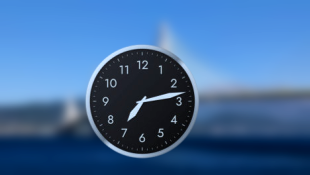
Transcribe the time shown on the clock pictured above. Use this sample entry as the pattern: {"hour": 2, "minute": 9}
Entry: {"hour": 7, "minute": 13}
